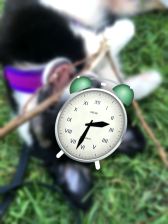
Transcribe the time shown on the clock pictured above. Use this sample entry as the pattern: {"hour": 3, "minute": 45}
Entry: {"hour": 2, "minute": 32}
